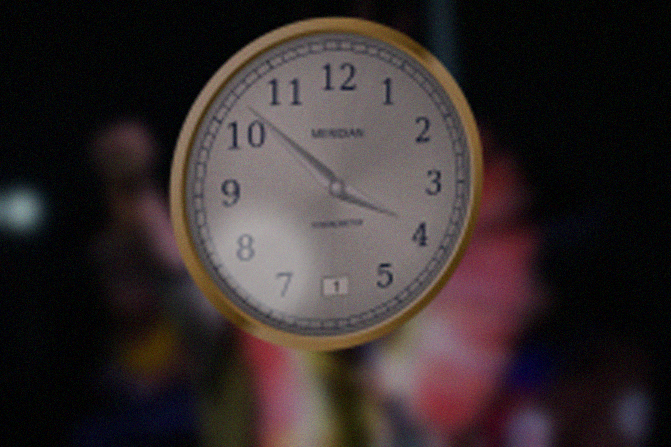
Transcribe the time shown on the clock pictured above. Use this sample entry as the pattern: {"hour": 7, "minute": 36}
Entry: {"hour": 3, "minute": 52}
